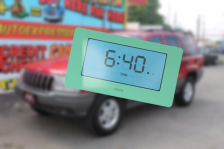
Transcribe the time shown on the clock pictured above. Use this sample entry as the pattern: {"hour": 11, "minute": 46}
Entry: {"hour": 6, "minute": 40}
